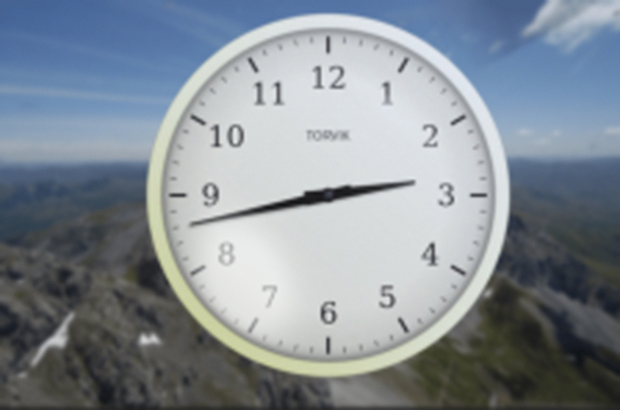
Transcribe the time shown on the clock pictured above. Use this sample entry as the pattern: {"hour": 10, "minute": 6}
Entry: {"hour": 2, "minute": 43}
